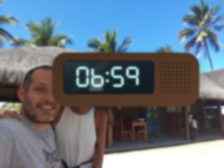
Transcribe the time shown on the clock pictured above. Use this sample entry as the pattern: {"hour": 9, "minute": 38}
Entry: {"hour": 6, "minute": 59}
